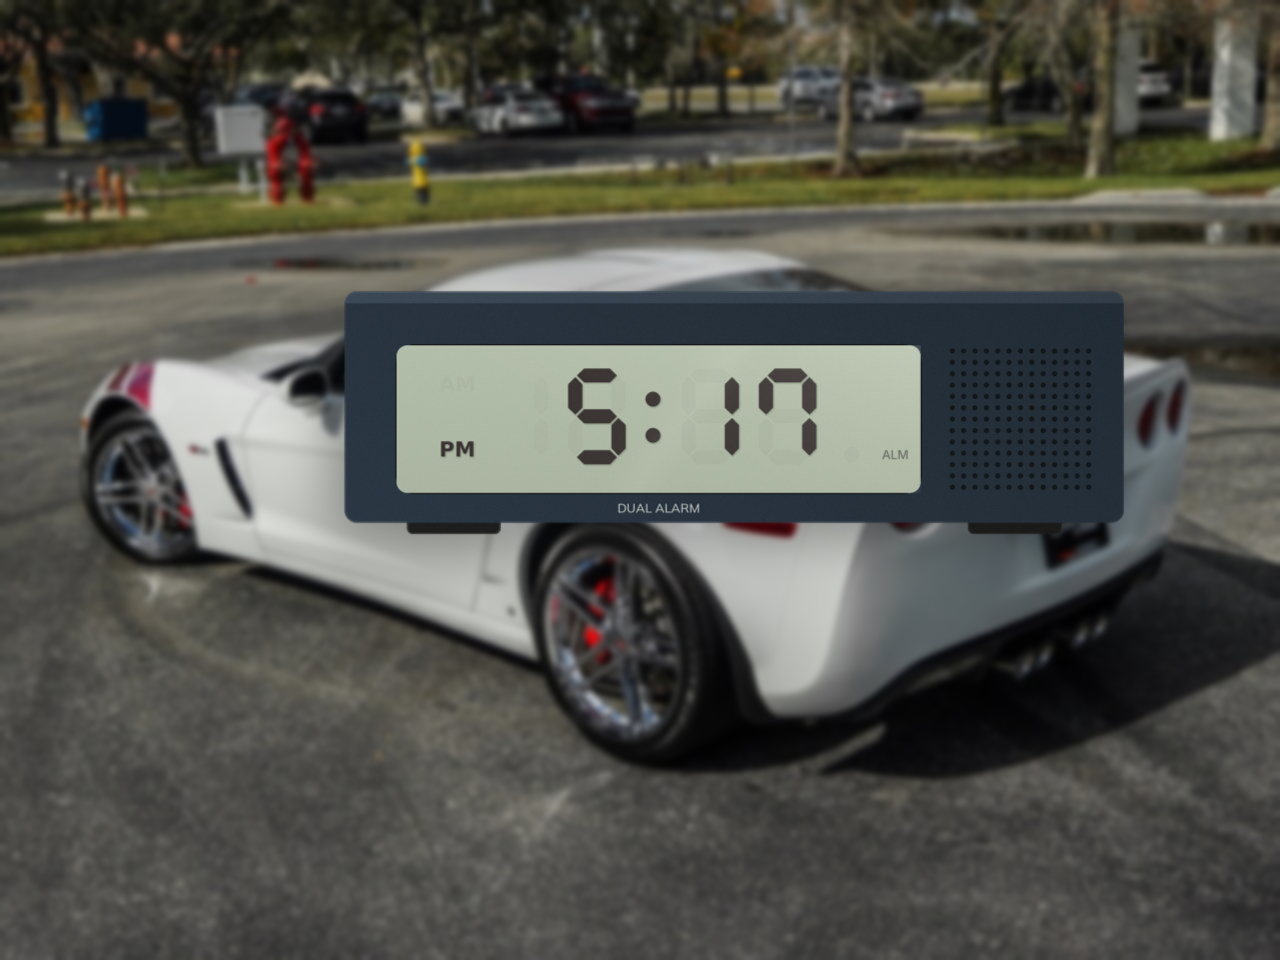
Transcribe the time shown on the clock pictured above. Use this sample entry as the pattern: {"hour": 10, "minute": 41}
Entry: {"hour": 5, "minute": 17}
